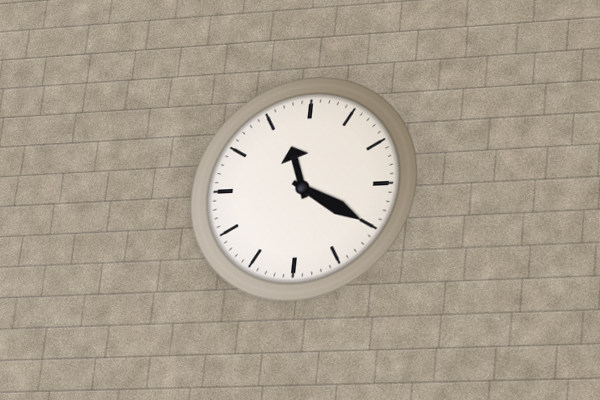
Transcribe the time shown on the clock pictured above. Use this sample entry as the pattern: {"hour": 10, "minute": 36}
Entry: {"hour": 11, "minute": 20}
